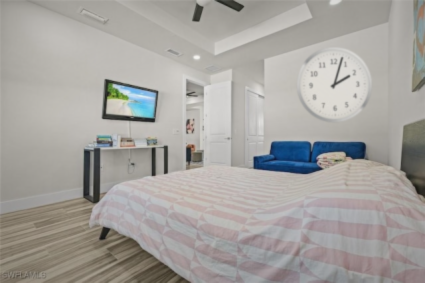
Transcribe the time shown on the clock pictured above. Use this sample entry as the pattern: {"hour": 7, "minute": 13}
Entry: {"hour": 2, "minute": 3}
